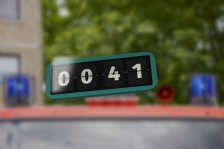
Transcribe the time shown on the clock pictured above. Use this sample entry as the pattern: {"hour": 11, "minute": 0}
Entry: {"hour": 0, "minute": 41}
